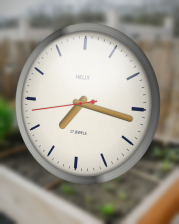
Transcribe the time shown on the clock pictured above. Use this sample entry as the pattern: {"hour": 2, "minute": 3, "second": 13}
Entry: {"hour": 7, "minute": 16, "second": 43}
